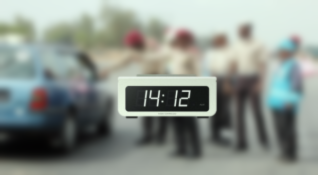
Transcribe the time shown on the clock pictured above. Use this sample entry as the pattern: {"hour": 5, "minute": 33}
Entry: {"hour": 14, "minute": 12}
